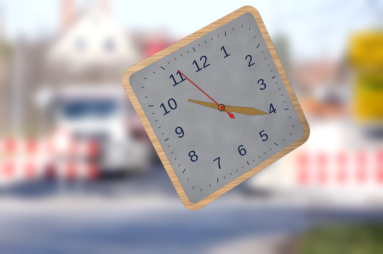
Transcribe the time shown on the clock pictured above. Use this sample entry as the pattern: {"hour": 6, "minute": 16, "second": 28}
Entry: {"hour": 10, "minute": 20, "second": 56}
